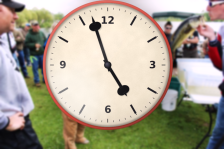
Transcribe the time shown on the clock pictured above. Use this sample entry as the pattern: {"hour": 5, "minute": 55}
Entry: {"hour": 4, "minute": 57}
